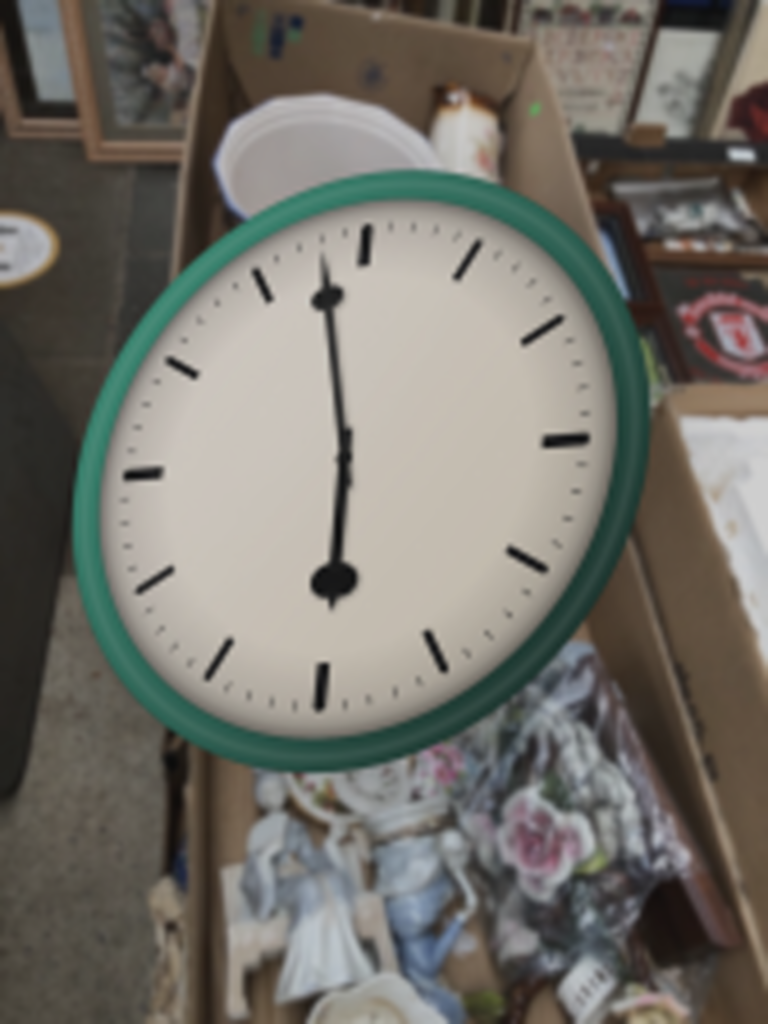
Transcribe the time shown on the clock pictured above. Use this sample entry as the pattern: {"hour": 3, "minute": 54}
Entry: {"hour": 5, "minute": 58}
